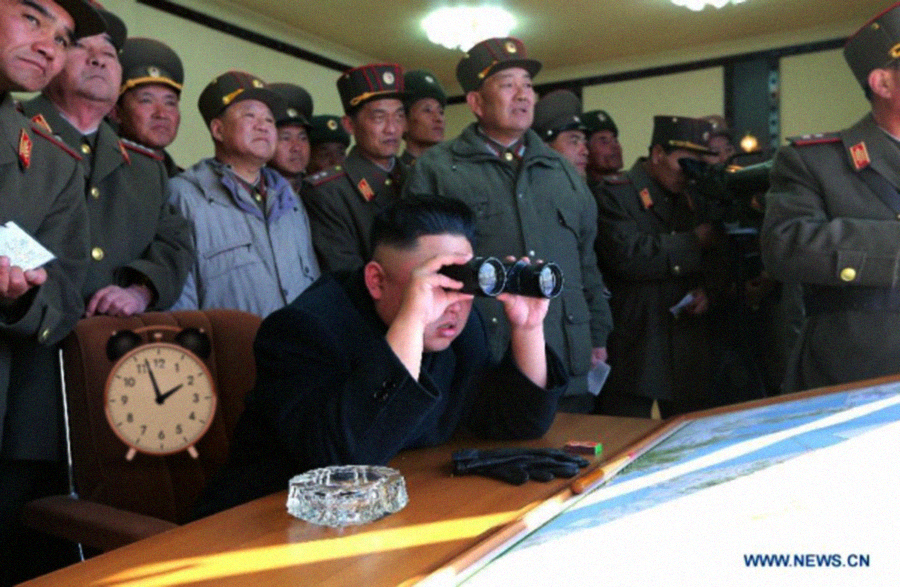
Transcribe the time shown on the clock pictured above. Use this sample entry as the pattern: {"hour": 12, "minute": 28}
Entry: {"hour": 1, "minute": 57}
